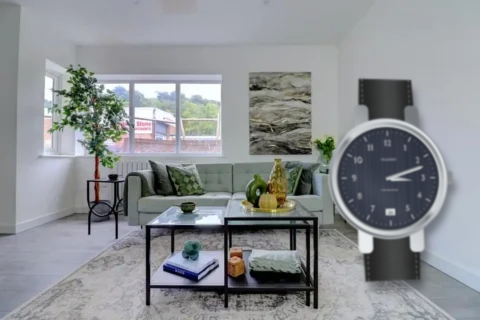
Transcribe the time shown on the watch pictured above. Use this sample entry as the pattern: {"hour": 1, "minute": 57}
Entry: {"hour": 3, "minute": 12}
